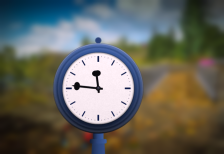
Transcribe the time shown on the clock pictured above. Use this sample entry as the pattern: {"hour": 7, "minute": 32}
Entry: {"hour": 11, "minute": 46}
